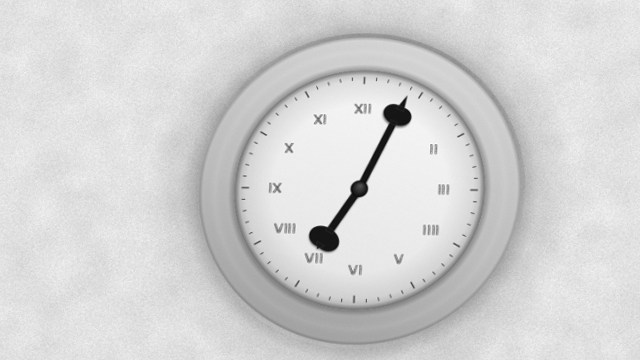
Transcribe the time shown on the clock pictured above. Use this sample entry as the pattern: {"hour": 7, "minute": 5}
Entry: {"hour": 7, "minute": 4}
